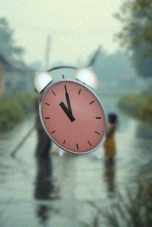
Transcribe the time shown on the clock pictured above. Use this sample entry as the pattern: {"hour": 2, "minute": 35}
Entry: {"hour": 11, "minute": 0}
